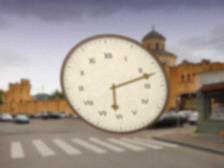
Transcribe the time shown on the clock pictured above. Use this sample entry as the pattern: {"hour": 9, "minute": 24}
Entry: {"hour": 6, "minute": 12}
